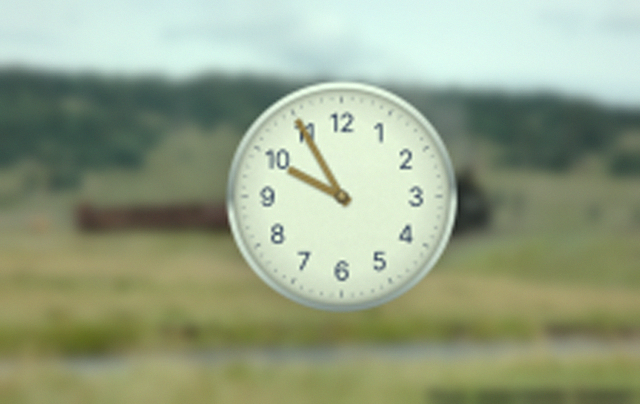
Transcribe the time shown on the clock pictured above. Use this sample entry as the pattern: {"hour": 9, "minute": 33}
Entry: {"hour": 9, "minute": 55}
